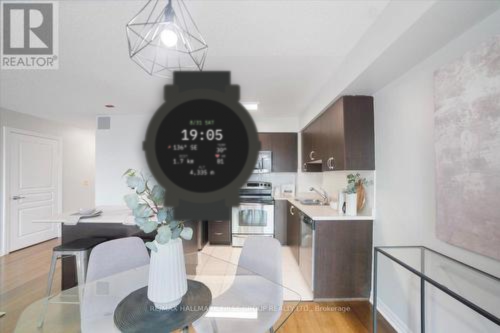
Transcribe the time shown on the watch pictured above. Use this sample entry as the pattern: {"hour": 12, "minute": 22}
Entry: {"hour": 19, "minute": 5}
